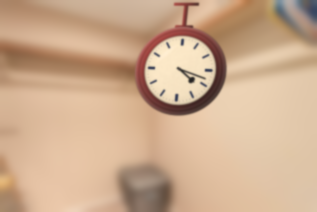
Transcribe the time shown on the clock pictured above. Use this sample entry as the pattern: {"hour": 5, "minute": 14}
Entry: {"hour": 4, "minute": 18}
